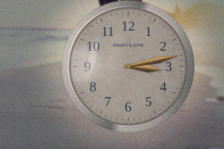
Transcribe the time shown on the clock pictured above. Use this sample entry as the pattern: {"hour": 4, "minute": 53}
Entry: {"hour": 3, "minute": 13}
